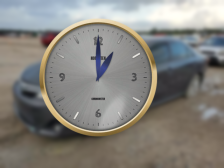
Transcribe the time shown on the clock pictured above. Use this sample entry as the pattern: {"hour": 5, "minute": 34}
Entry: {"hour": 1, "minute": 0}
